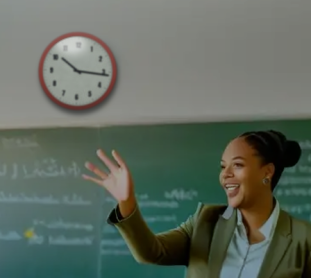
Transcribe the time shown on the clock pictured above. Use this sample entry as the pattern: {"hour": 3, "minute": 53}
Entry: {"hour": 10, "minute": 16}
